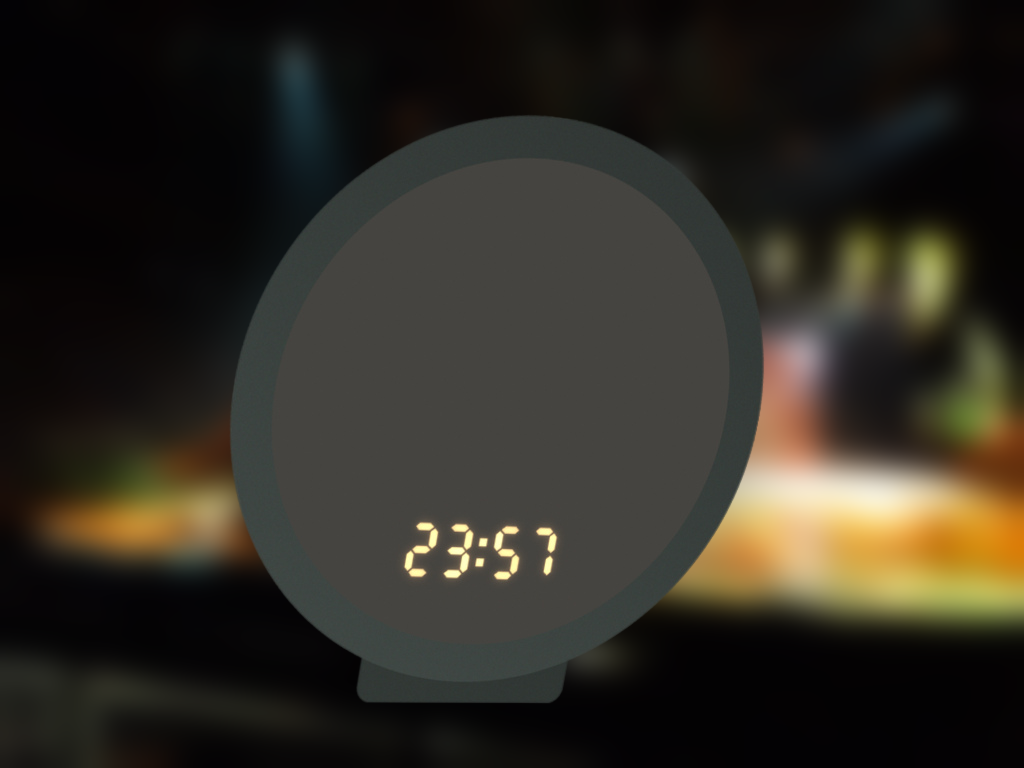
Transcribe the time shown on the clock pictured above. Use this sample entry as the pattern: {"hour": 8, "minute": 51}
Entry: {"hour": 23, "minute": 57}
